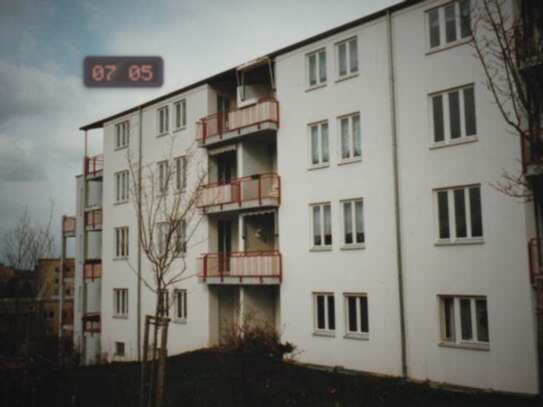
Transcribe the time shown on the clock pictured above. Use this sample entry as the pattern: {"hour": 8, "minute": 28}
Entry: {"hour": 7, "minute": 5}
